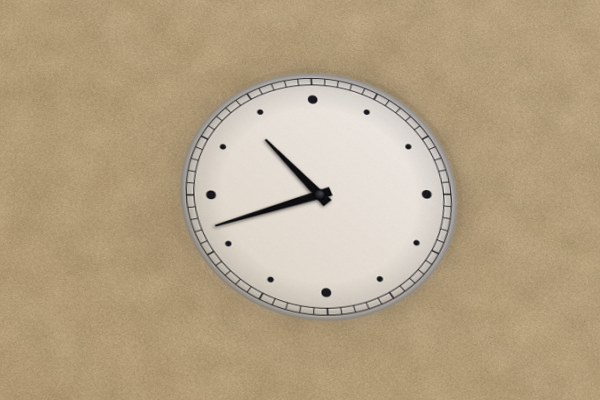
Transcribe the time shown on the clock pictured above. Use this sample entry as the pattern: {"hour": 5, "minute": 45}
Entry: {"hour": 10, "minute": 42}
